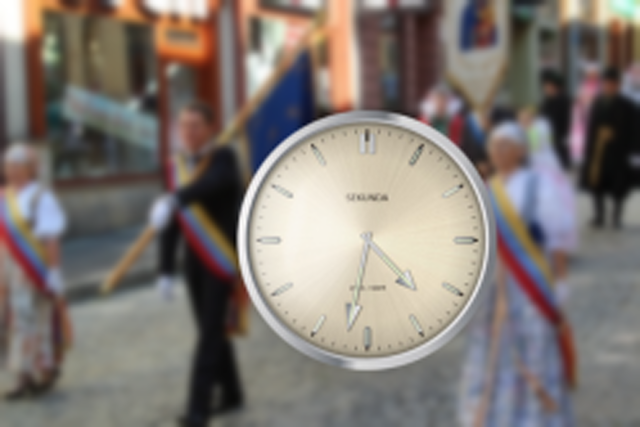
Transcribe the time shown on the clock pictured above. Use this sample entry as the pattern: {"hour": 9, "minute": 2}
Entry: {"hour": 4, "minute": 32}
